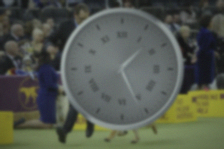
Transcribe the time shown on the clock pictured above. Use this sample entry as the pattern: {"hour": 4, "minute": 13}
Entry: {"hour": 1, "minute": 26}
